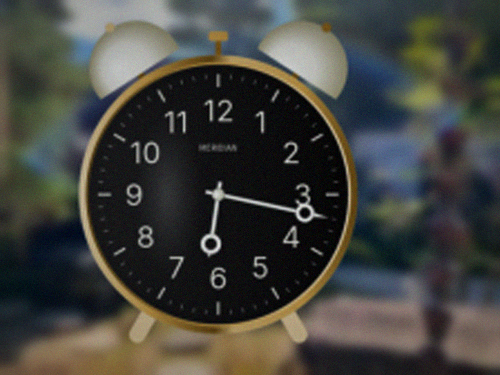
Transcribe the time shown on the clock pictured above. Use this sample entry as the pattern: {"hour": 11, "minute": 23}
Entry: {"hour": 6, "minute": 17}
